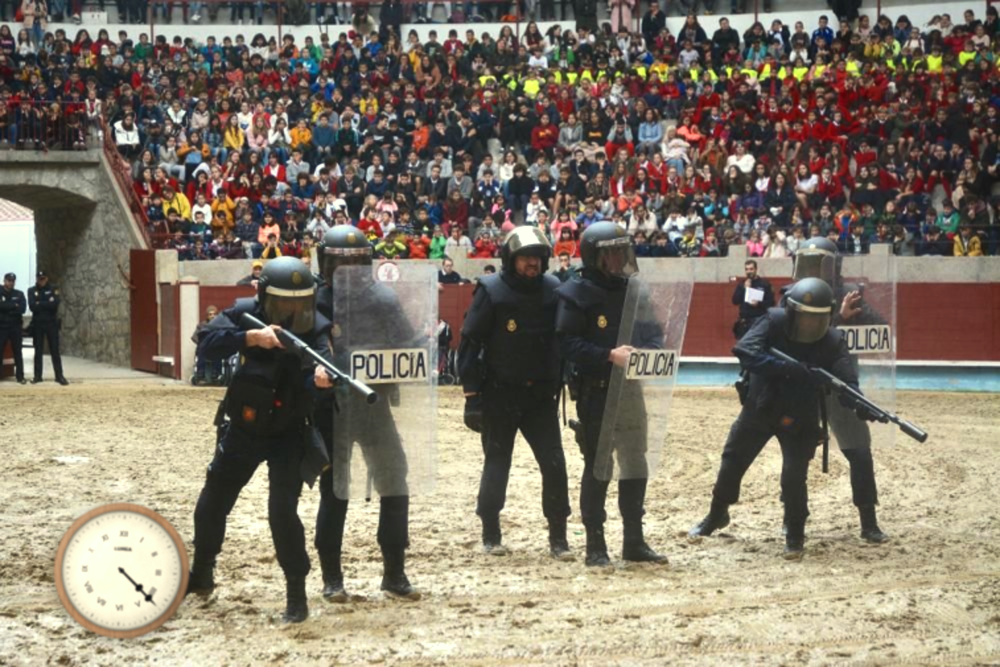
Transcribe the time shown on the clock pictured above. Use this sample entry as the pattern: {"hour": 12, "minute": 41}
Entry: {"hour": 4, "minute": 22}
